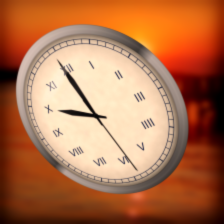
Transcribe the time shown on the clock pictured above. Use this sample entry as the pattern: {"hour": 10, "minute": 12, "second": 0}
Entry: {"hour": 9, "minute": 59, "second": 29}
